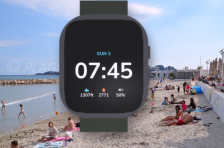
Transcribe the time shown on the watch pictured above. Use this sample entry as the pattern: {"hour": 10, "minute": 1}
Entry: {"hour": 7, "minute": 45}
